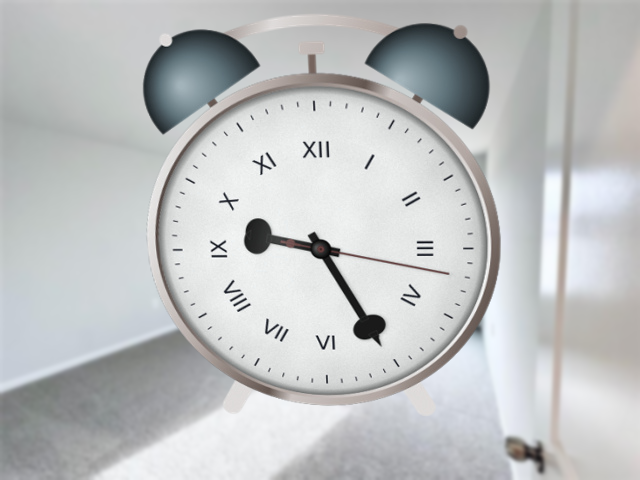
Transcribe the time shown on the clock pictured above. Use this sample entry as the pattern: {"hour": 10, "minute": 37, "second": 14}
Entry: {"hour": 9, "minute": 25, "second": 17}
